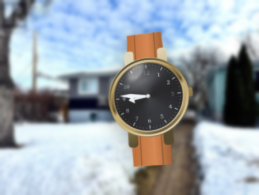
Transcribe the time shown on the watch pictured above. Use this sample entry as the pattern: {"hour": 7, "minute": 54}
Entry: {"hour": 8, "minute": 46}
